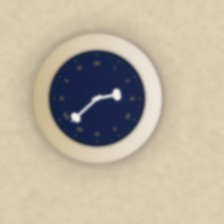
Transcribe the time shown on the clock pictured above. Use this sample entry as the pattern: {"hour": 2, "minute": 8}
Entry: {"hour": 2, "minute": 38}
